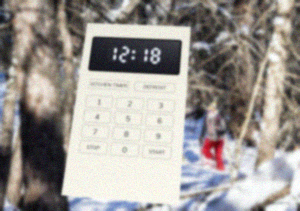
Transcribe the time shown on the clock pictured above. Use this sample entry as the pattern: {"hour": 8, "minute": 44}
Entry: {"hour": 12, "minute": 18}
